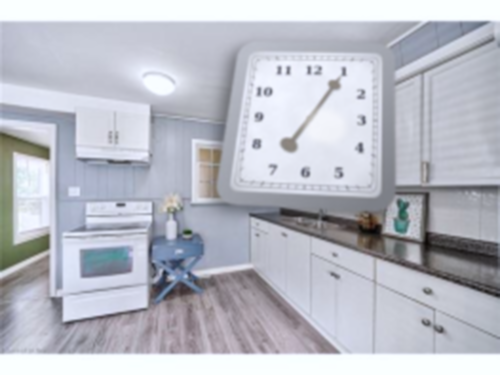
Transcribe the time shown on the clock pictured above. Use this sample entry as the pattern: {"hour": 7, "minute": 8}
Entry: {"hour": 7, "minute": 5}
